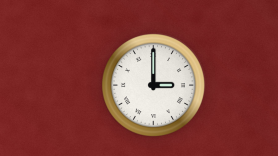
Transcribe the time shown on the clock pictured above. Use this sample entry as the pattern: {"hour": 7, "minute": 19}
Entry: {"hour": 3, "minute": 0}
